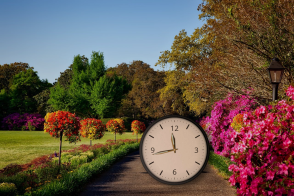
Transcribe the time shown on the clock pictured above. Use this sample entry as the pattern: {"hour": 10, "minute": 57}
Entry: {"hour": 11, "minute": 43}
